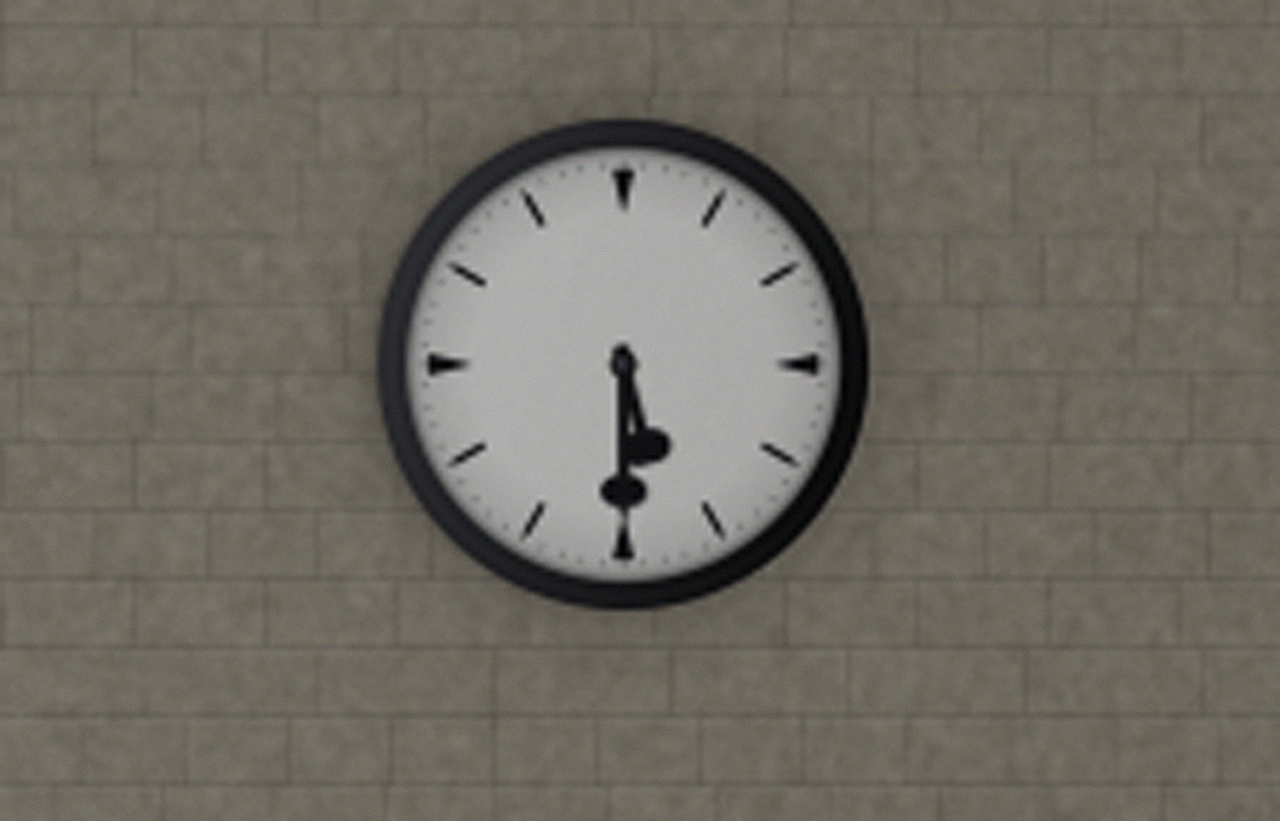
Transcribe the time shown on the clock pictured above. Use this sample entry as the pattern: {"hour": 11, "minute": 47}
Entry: {"hour": 5, "minute": 30}
